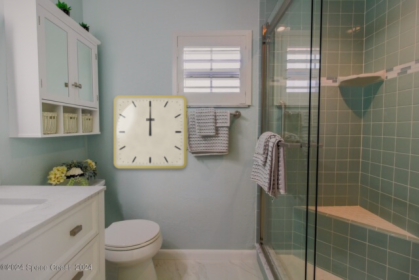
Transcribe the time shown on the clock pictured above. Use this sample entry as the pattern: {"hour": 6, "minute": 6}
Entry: {"hour": 12, "minute": 0}
